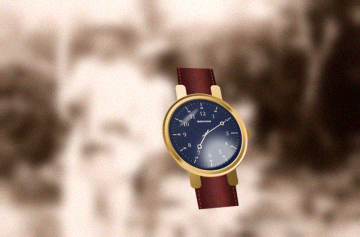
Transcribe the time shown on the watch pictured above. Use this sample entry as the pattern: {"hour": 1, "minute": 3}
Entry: {"hour": 7, "minute": 10}
